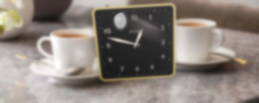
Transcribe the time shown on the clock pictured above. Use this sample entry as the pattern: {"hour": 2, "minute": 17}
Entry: {"hour": 12, "minute": 48}
